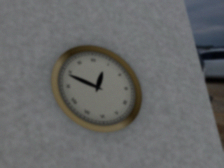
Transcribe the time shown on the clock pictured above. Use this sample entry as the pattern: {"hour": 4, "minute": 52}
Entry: {"hour": 12, "minute": 49}
